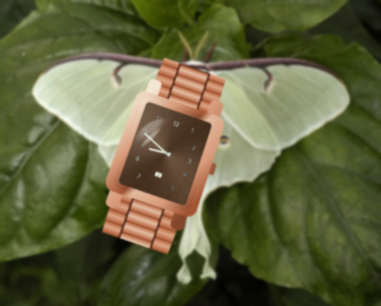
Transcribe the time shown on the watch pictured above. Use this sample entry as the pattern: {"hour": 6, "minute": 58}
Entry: {"hour": 8, "minute": 49}
